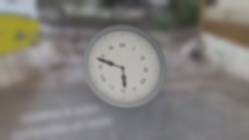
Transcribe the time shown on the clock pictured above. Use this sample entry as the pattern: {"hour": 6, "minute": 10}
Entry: {"hour": 5, "minute": 48}
